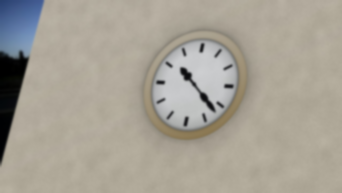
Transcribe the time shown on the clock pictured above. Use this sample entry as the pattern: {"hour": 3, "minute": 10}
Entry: {"hour": 10, "minute": 22}
